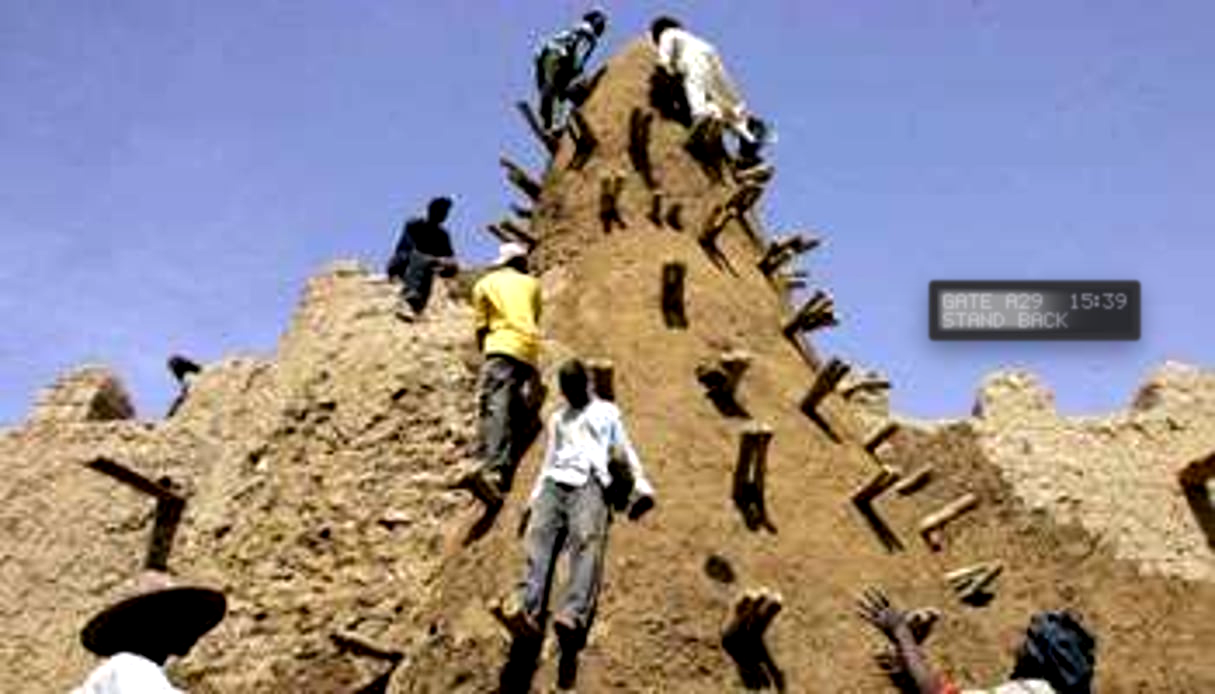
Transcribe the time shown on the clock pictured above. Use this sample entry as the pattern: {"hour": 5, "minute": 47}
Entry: {"hour": 15, "minute": 39}
